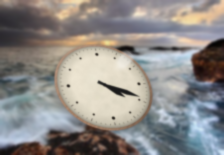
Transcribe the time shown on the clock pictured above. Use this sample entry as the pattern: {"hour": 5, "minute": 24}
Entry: {"hour": 4, "minute": 19}
